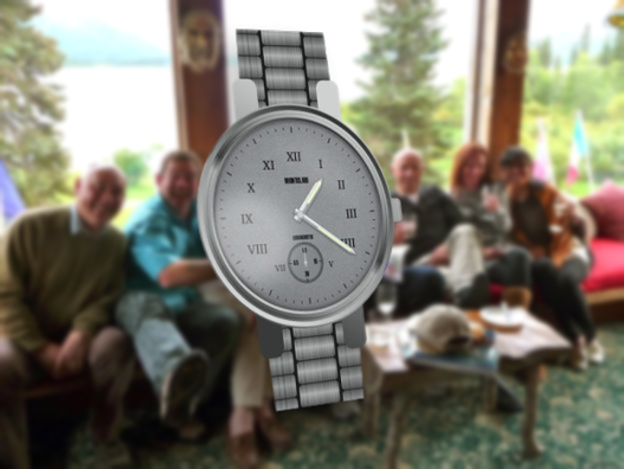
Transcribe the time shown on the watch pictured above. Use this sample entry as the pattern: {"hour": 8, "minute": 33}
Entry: {"hour": 1, "minute": 21}
